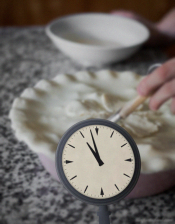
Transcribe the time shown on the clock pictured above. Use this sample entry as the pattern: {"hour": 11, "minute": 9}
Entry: {"hour": 10, "minute": 58}
